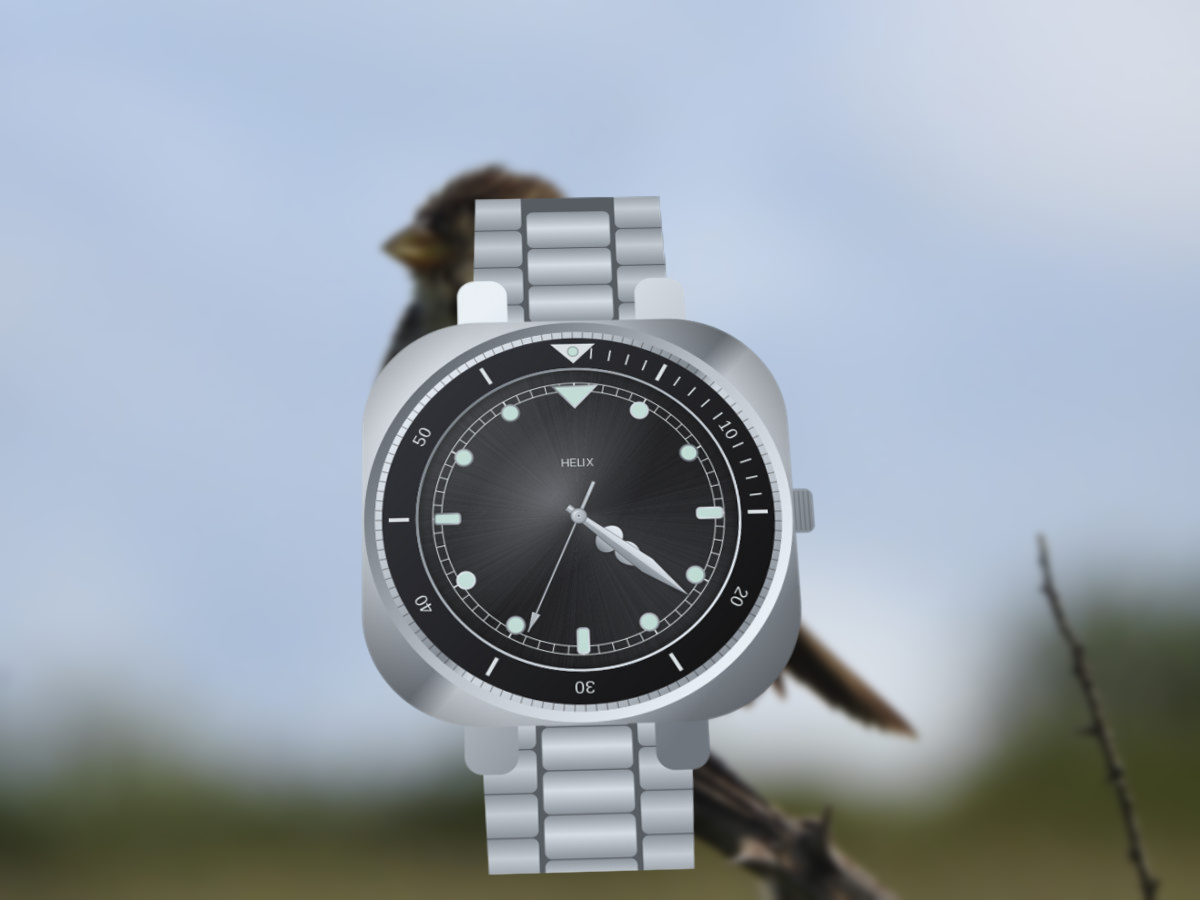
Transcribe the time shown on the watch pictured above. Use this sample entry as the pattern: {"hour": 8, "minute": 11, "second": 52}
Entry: {"hour": 4, "minute": 21, "second": 34}
